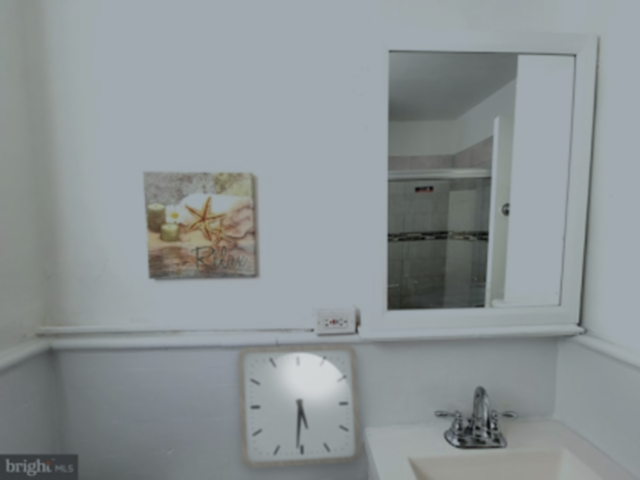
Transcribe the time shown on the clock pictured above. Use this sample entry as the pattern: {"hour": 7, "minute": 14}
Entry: {"hour": 5, "minute": 31}
